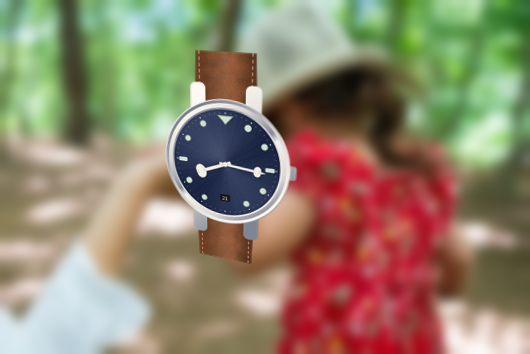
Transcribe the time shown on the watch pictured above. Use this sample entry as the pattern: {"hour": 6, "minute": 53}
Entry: {"hour": 8, "minute": 16}
